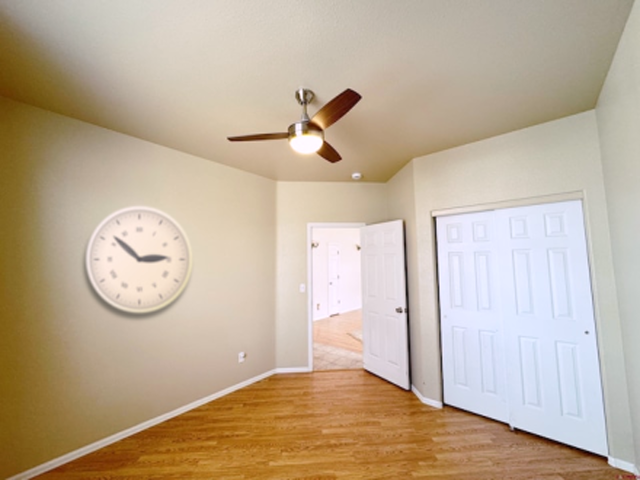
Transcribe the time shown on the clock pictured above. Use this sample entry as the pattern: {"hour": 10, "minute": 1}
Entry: {"hour": 2, "minute": 52}
